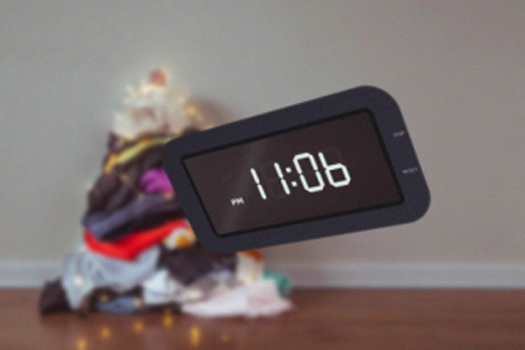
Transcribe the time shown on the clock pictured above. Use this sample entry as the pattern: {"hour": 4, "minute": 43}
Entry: {"hour": 11, "minute": 6}
